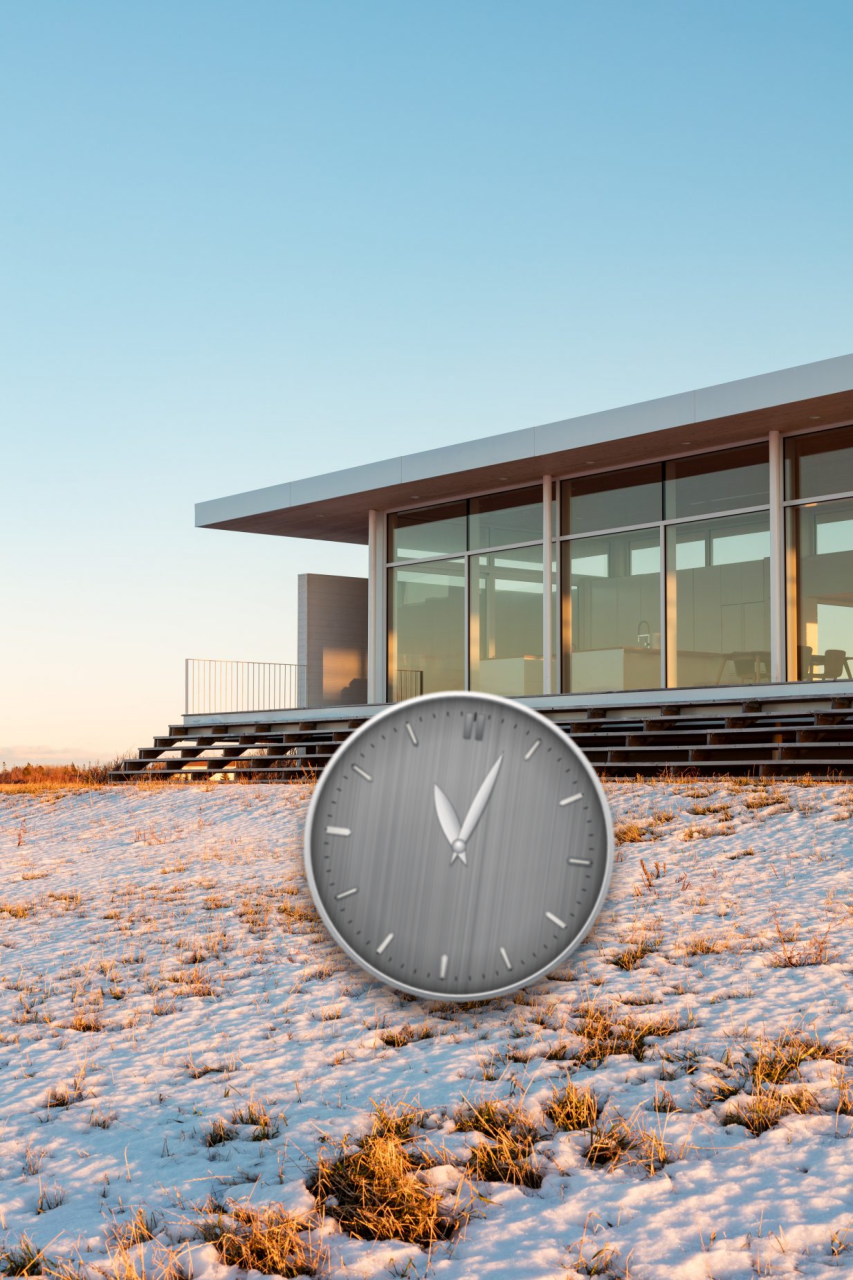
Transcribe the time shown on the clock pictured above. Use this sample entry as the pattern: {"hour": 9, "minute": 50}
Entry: {"hour": 11, "minute": 3}
